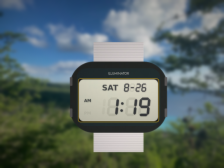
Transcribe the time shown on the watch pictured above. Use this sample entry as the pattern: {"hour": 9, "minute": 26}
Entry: {"hour": 1, "minute": 19}
